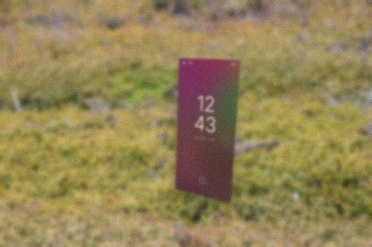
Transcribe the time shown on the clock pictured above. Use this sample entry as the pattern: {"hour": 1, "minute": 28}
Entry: {"hour": 12, "minute": 43}
